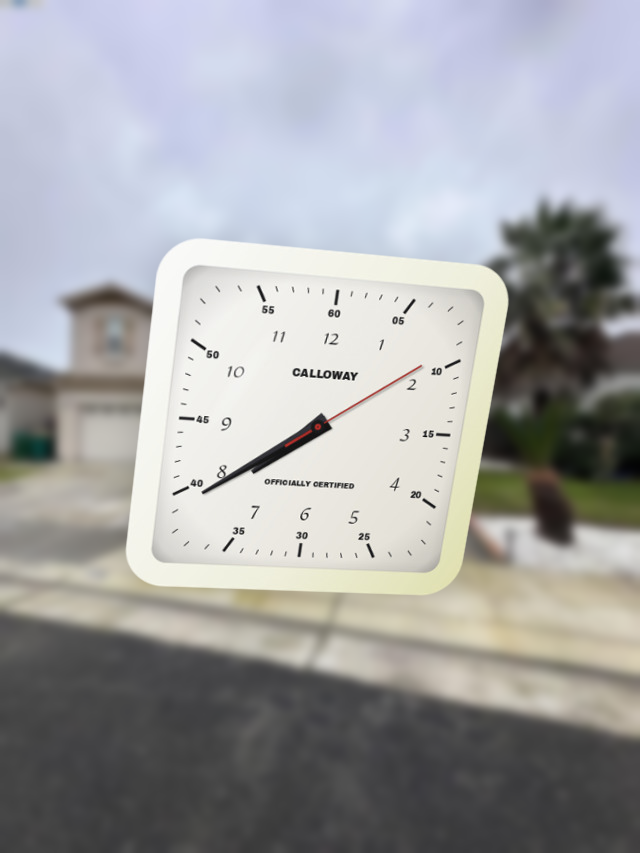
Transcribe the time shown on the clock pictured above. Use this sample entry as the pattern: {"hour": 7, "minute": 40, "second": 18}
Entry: {"hour": 7, "minute": 39, "second": 9}
